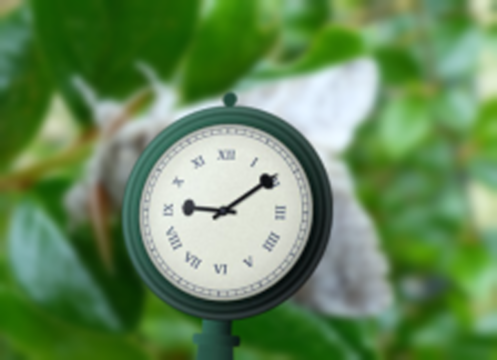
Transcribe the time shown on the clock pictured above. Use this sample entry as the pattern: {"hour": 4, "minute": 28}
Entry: {"hour": 9, "minute": 9}
